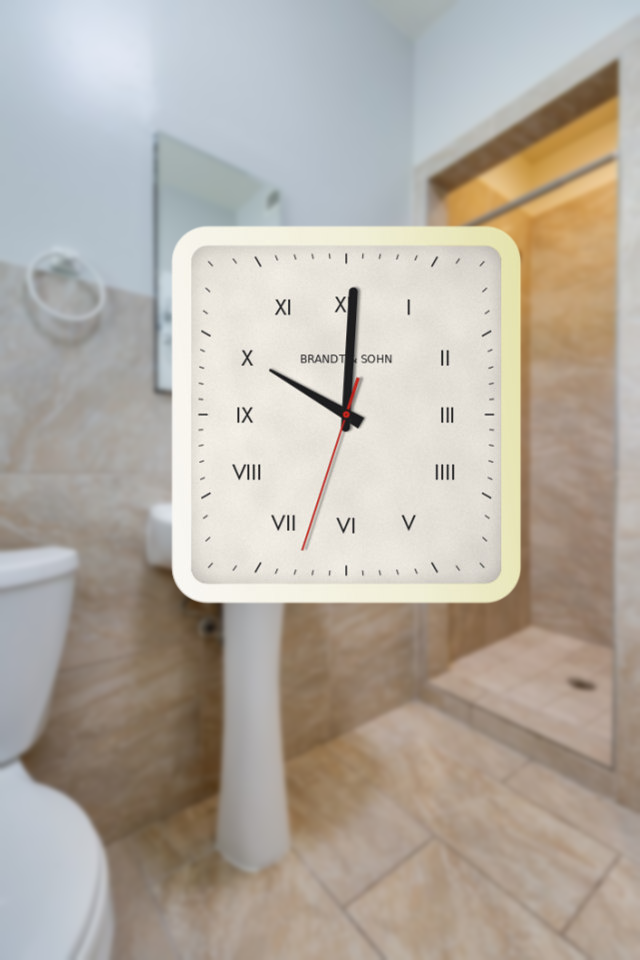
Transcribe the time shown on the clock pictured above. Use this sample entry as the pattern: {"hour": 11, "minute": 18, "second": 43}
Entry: {"hour": 10, "minute": 0, "second": 33}
